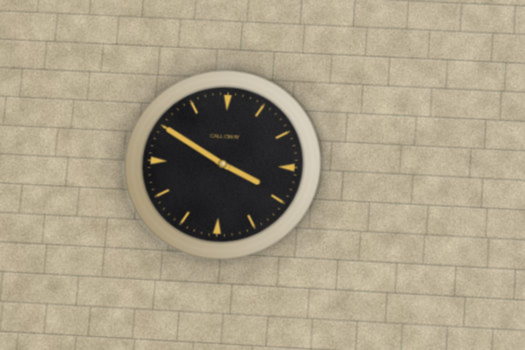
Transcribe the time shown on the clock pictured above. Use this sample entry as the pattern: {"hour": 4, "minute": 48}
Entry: {"hour": 3, "minute": 50}
